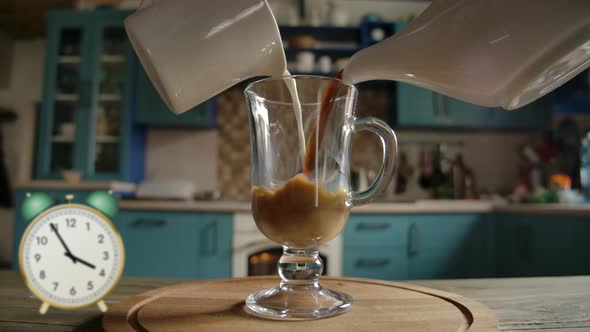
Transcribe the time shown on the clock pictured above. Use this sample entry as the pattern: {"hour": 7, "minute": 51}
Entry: {"hour": 3, "minute": 55}
